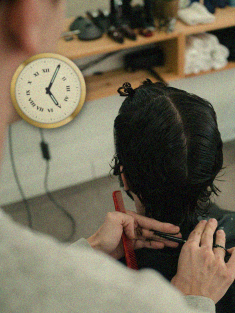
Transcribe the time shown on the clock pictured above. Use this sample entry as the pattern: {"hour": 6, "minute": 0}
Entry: {"hour": 5, "minute": 5}
